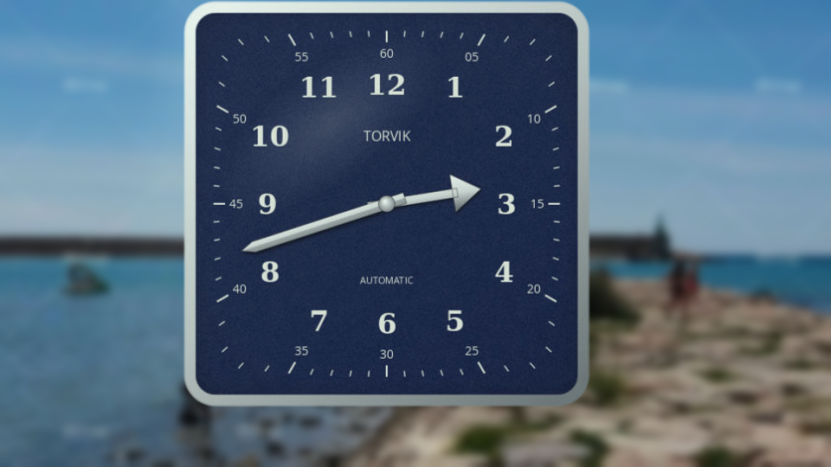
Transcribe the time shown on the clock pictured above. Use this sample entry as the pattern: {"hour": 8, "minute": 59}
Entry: {"hour": 2, "minute": 42}
